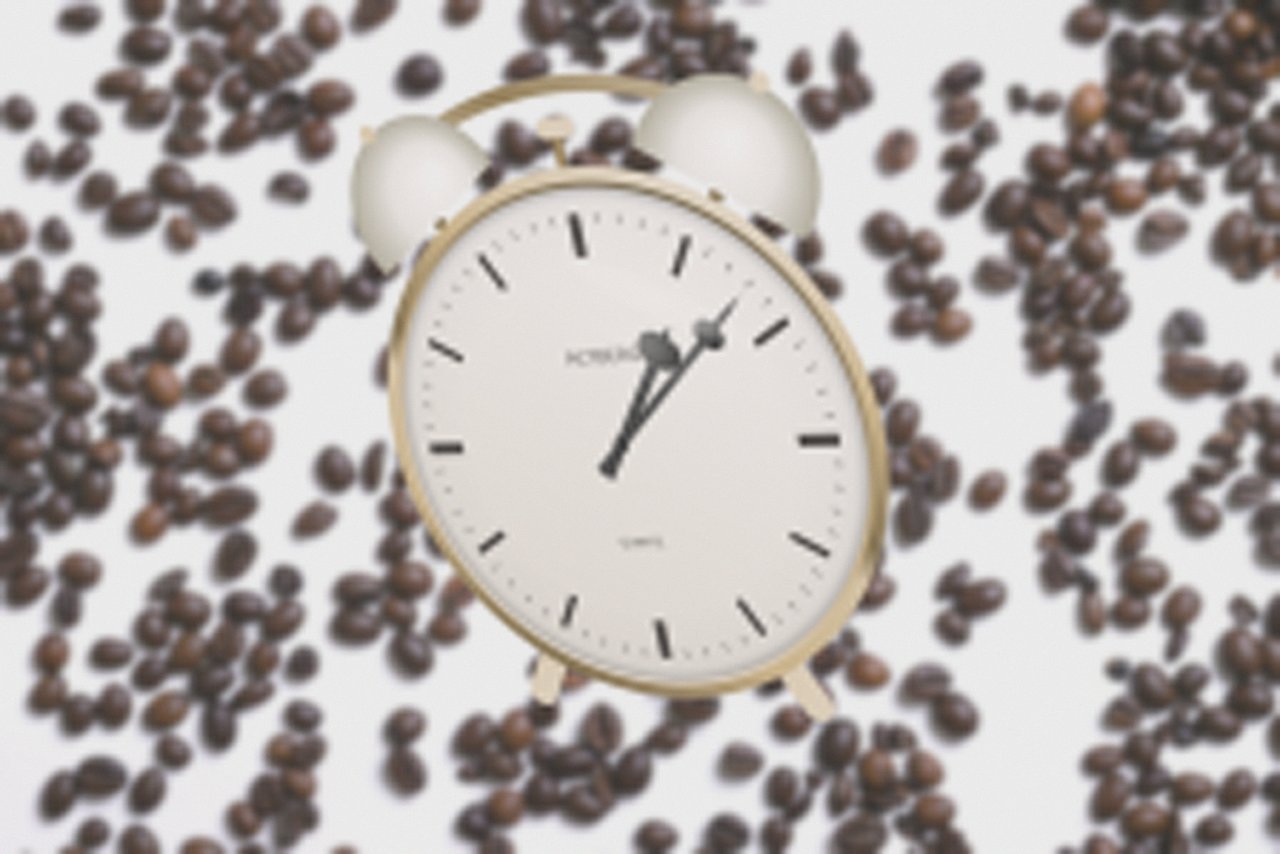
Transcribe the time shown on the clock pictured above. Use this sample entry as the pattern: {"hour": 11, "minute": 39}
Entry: {"hour": 1, "minute": 8}
